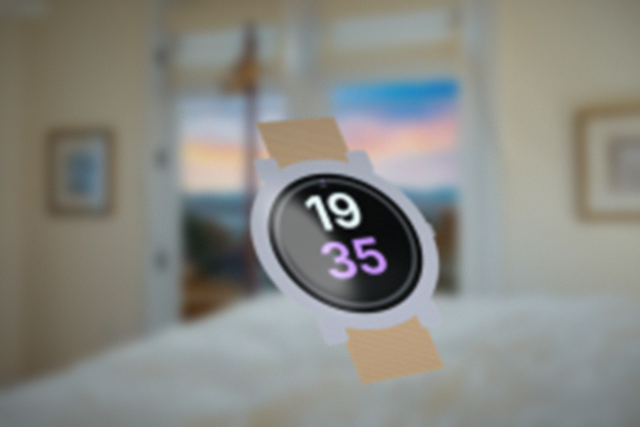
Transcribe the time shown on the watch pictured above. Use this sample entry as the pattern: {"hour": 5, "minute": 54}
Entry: {"hour": 19, "minute": 35}
